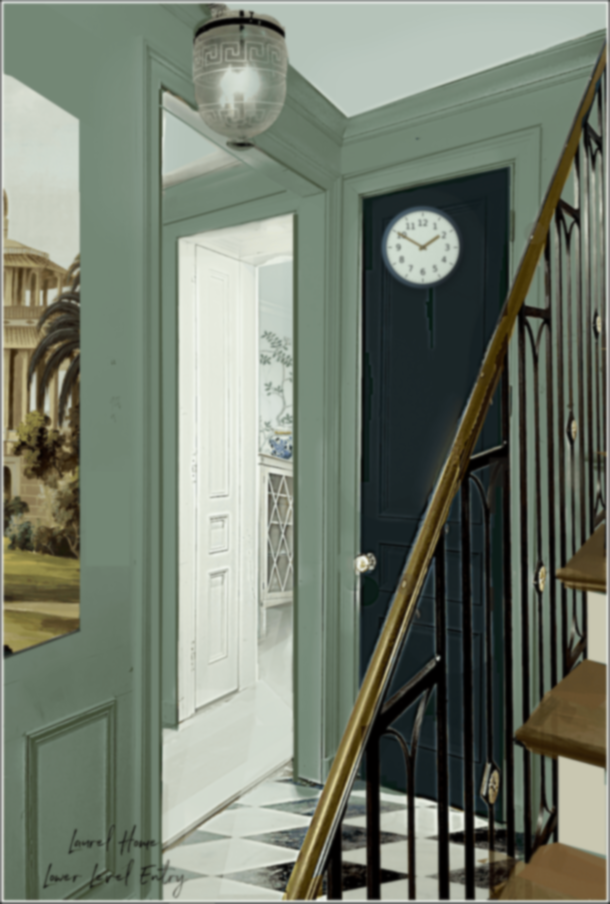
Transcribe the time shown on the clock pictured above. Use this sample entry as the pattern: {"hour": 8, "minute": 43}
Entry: {"hour": 1, "minute": 50}
